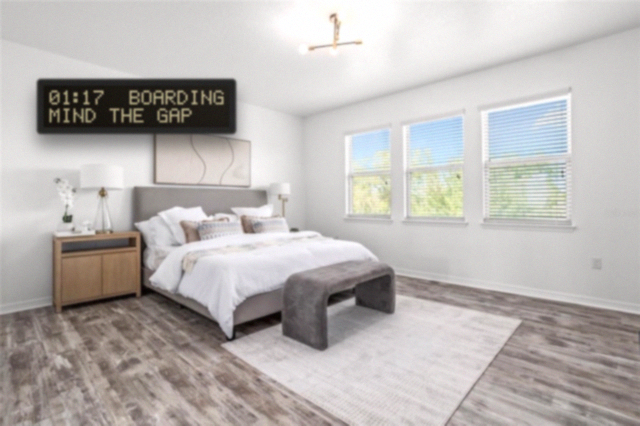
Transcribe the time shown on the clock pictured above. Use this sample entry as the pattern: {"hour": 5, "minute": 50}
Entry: {"hour": 1, "minute": 17}
